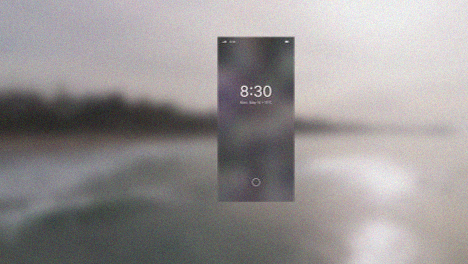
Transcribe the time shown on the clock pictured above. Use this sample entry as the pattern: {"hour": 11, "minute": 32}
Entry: {"hour": 8, "minute": 30}
